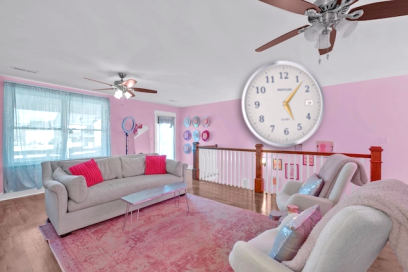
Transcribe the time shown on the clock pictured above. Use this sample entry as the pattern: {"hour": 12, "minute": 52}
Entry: {"hour": 5, "minute": 7}
